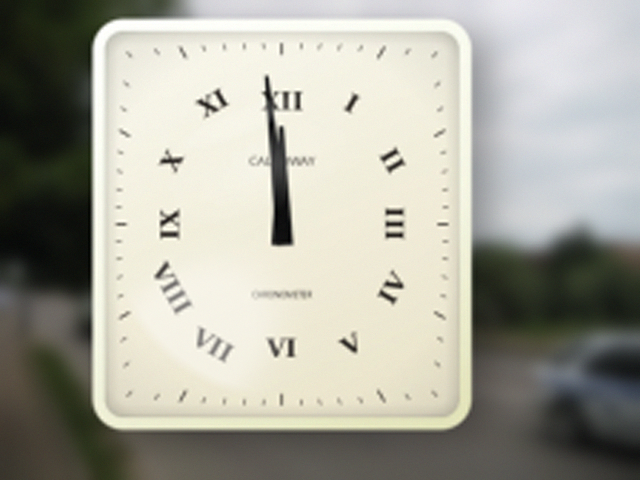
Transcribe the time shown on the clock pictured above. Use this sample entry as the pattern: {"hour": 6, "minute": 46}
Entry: {"hour": 11, "minute": 59}
